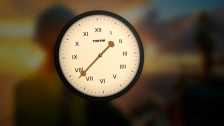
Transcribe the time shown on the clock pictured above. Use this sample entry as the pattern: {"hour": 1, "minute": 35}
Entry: {"hour": 1, "minute": 38}
